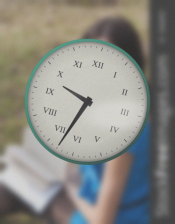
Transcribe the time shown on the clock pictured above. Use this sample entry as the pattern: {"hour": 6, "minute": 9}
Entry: {"hour": 9, "minute": 33}
